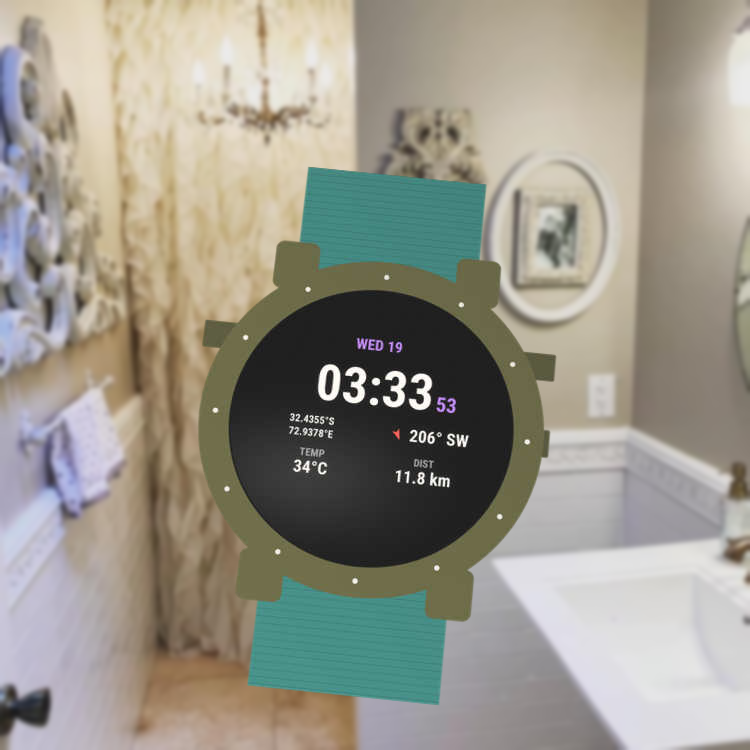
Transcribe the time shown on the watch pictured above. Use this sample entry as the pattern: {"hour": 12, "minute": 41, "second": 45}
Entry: {"hour": 3, "minute": 33, "second": 53}
